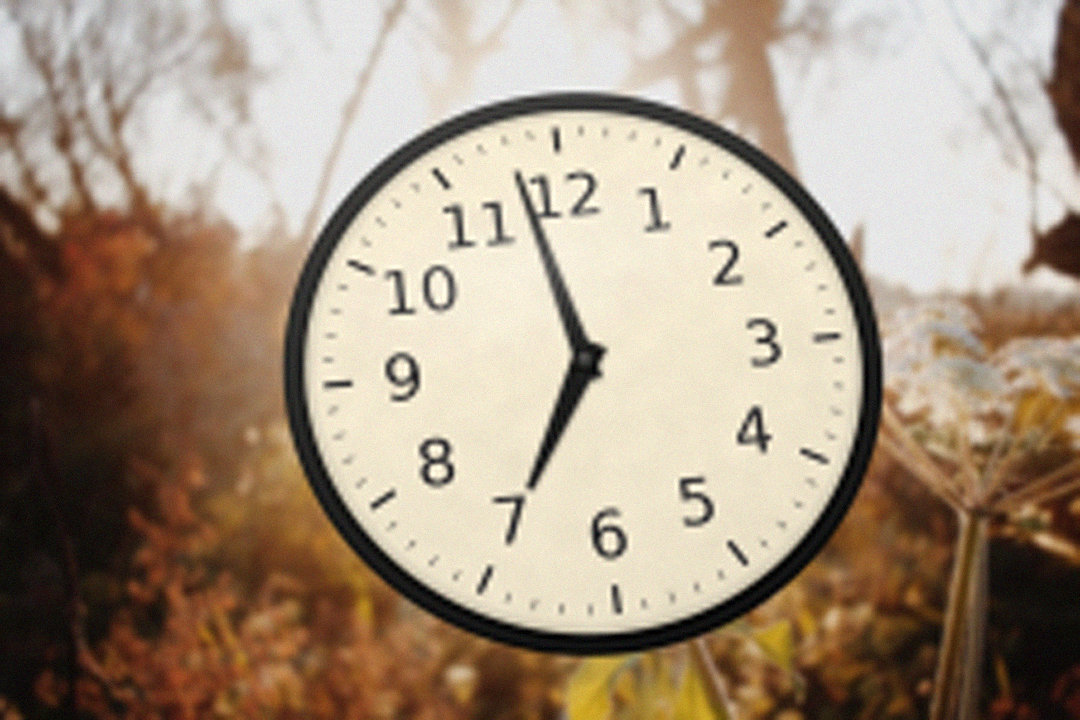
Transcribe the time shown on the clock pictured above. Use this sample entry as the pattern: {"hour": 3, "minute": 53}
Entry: {"hour": 6, "minute": 58}
